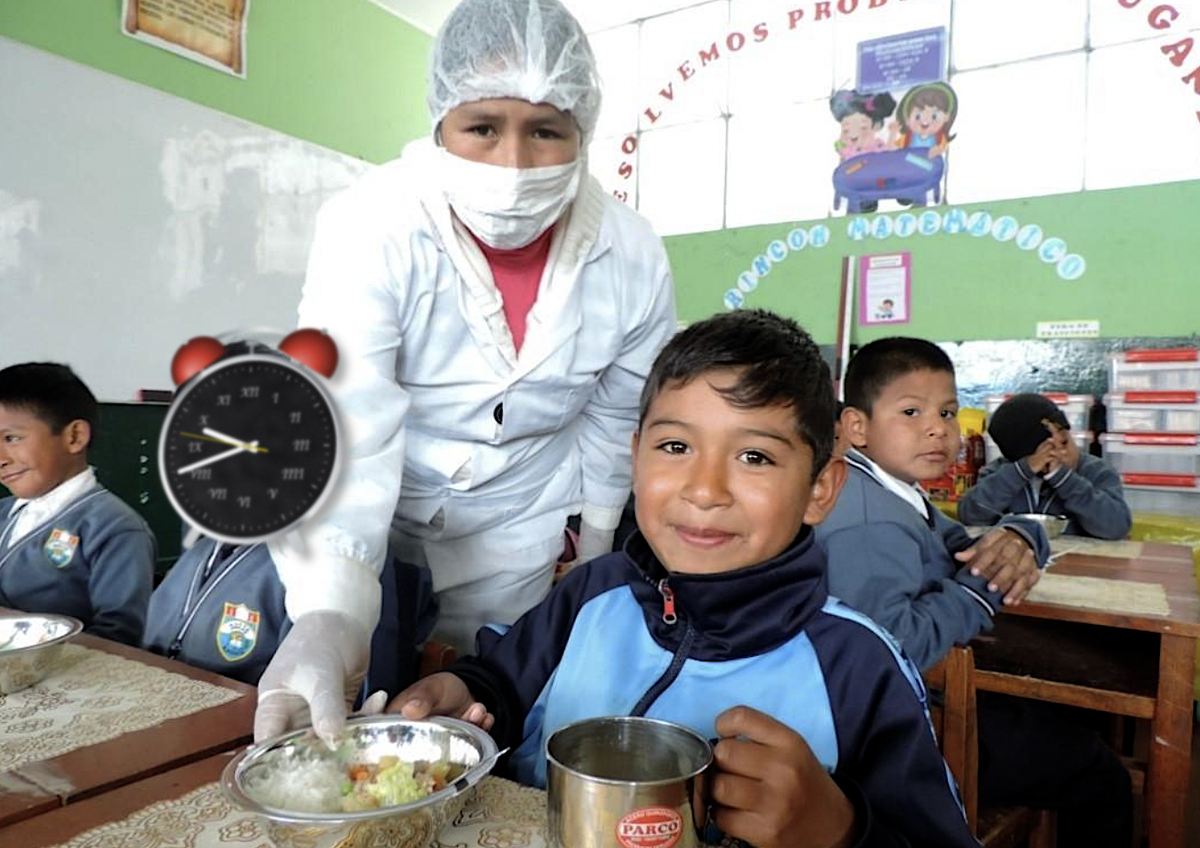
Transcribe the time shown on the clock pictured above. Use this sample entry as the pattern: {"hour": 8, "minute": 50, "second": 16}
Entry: {"hour": 9, "minute": 41, "second": 47}
